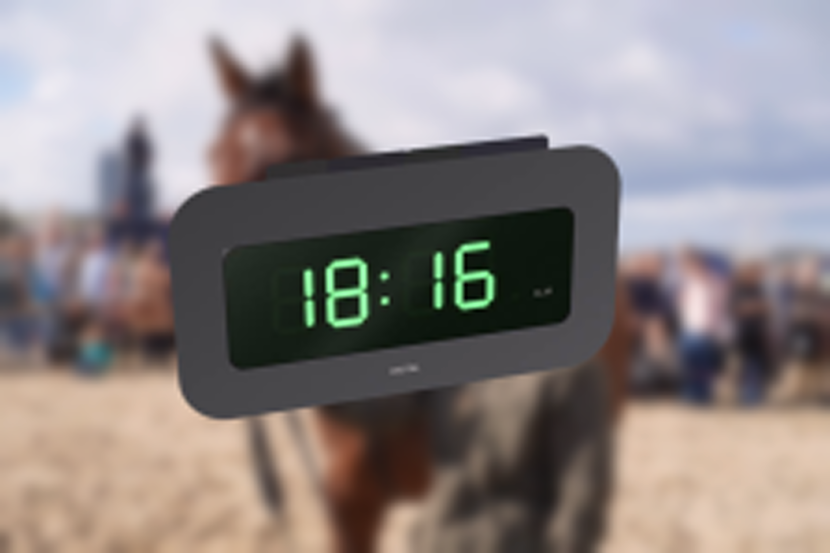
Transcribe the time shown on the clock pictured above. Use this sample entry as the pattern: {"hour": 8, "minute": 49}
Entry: {"hour": 18, "minute": 16}
